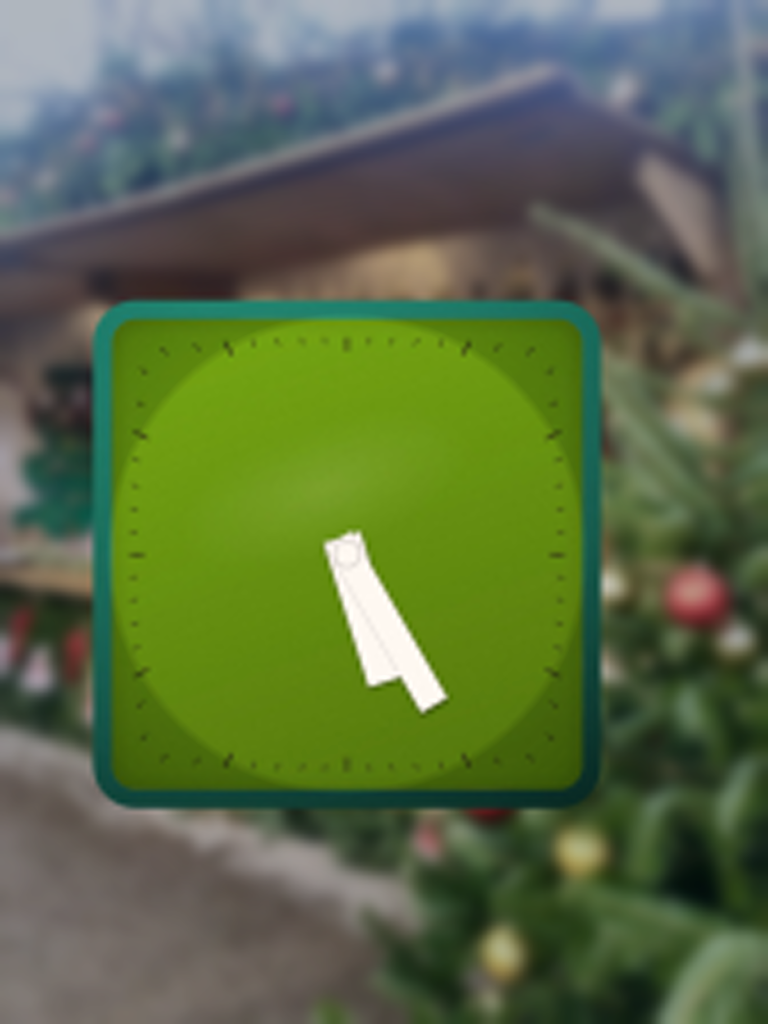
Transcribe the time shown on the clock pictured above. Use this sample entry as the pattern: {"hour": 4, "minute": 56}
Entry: {"hour": 5, "minute": 25}
